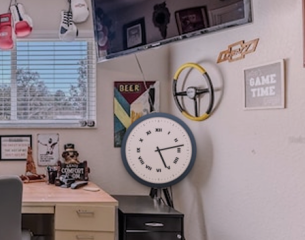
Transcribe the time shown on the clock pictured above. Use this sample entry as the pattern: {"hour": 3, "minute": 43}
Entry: {"hour": 5, "minute": 13}
